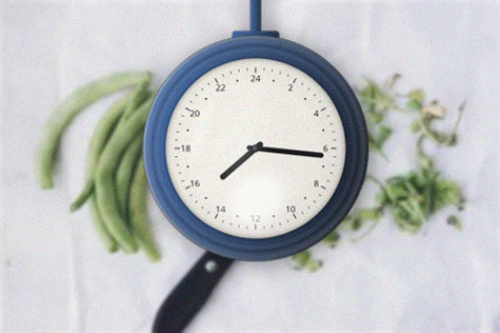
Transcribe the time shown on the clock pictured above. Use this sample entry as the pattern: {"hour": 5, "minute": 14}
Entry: {"hour": 15, "minute": 16}
